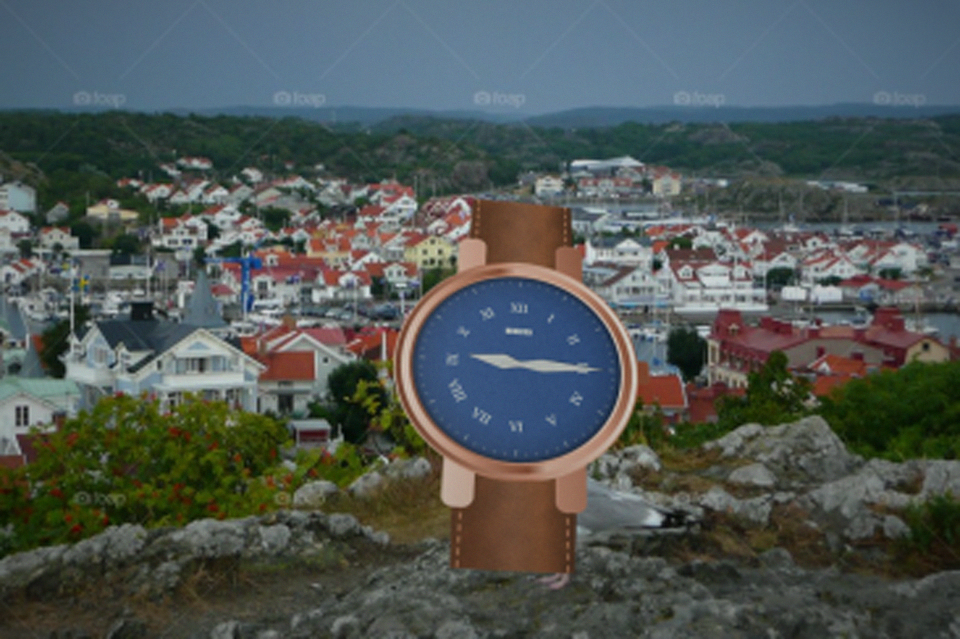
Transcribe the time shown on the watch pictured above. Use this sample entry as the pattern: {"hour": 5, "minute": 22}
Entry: {"hour": 9, "minute": 15}
